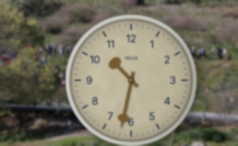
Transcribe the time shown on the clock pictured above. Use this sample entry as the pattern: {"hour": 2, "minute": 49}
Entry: {"hour": 10, "minute": 32}
